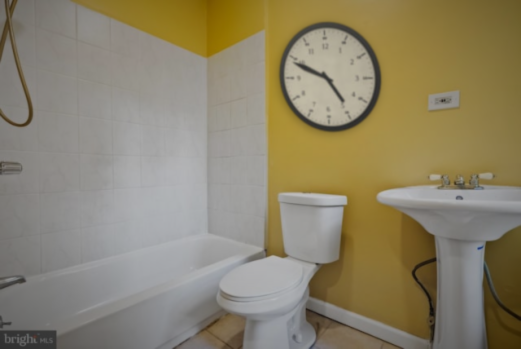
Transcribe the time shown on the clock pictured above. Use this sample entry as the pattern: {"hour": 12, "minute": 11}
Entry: {"hour": 4, "minute": 49}
